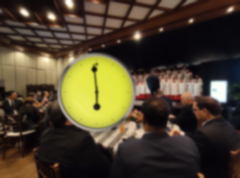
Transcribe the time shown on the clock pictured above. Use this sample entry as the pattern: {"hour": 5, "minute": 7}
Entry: {"hour": 5, "minute": 59}
